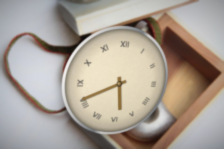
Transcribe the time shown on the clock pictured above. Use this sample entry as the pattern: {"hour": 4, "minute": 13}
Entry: {"hour": 5, "minute": 41}
